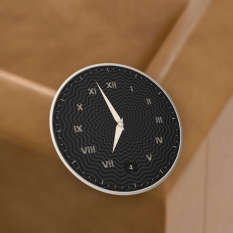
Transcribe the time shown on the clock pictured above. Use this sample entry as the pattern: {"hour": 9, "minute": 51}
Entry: {"hour": 6, "minute": 57}
